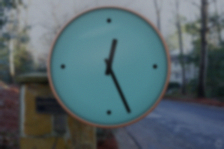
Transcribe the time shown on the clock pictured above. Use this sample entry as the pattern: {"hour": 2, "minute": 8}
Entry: {"hour": 12, "minute": 26}
